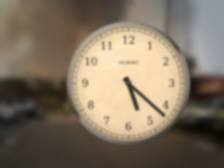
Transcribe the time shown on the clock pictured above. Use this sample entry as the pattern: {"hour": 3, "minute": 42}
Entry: {"hour": 5, "minute": 22}
